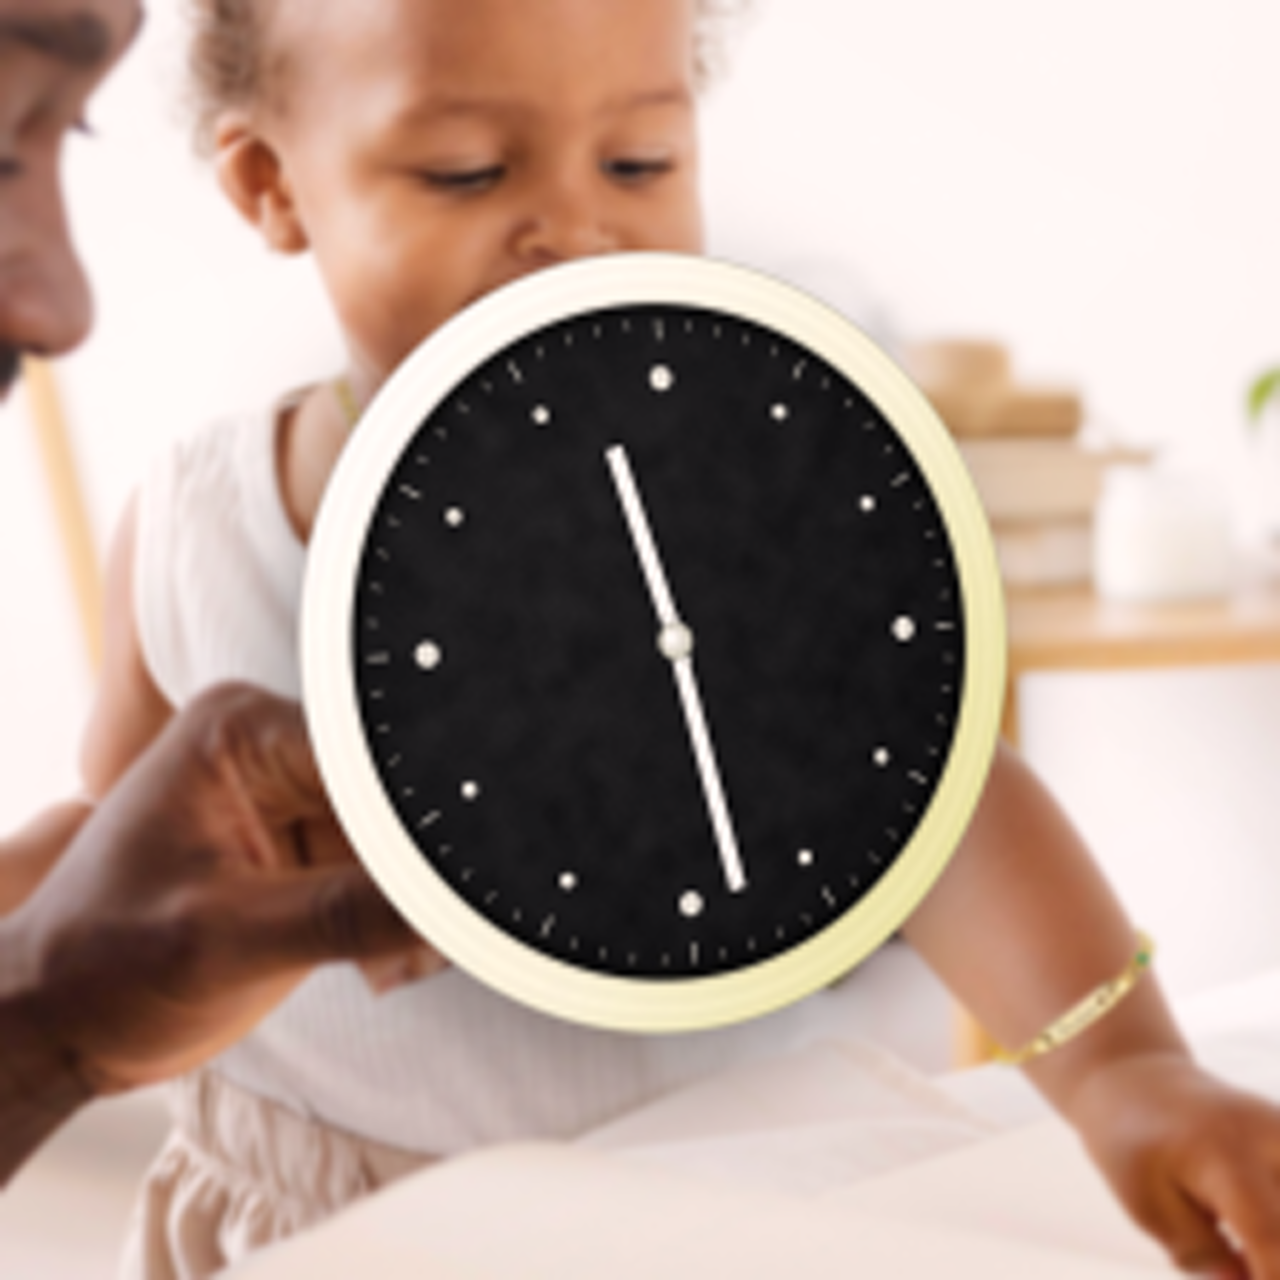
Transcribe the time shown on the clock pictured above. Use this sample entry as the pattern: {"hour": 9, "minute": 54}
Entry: {"hour": 11, "minute": 28}
